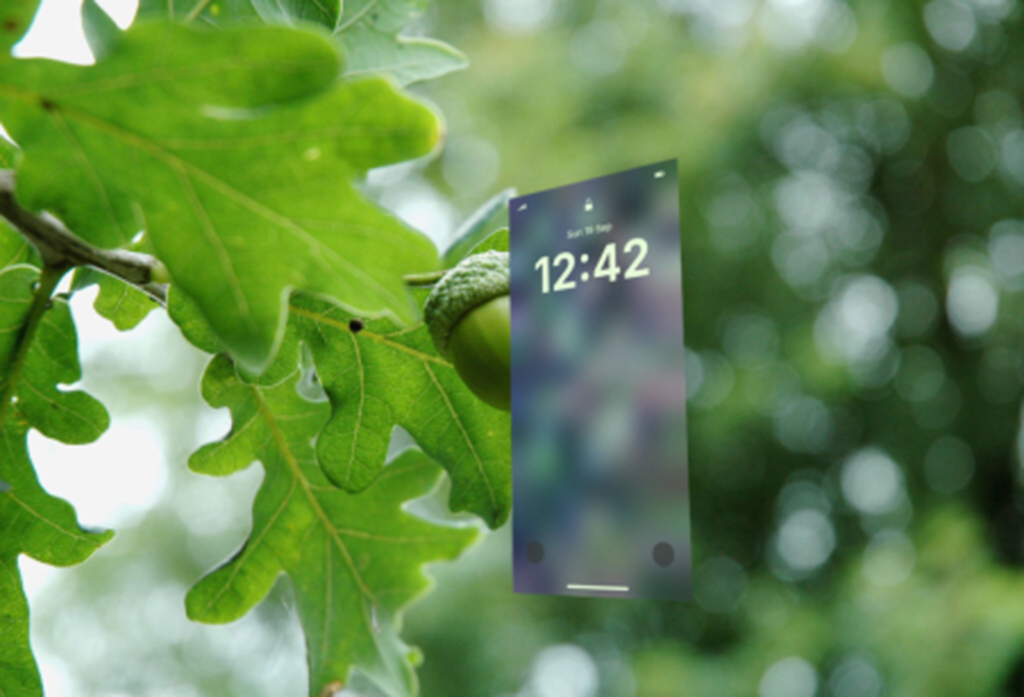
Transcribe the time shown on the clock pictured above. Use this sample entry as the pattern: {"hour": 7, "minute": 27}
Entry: {"hour": 12, "minute": 42}
